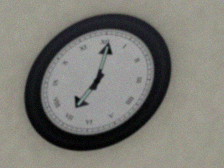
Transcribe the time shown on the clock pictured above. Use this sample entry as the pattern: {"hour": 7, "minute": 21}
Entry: {"hour": 7, "minute": 1}
